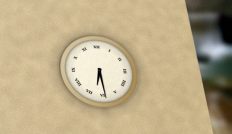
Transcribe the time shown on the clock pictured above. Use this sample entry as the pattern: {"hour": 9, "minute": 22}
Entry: {"hour": 6, "minute": 29}
